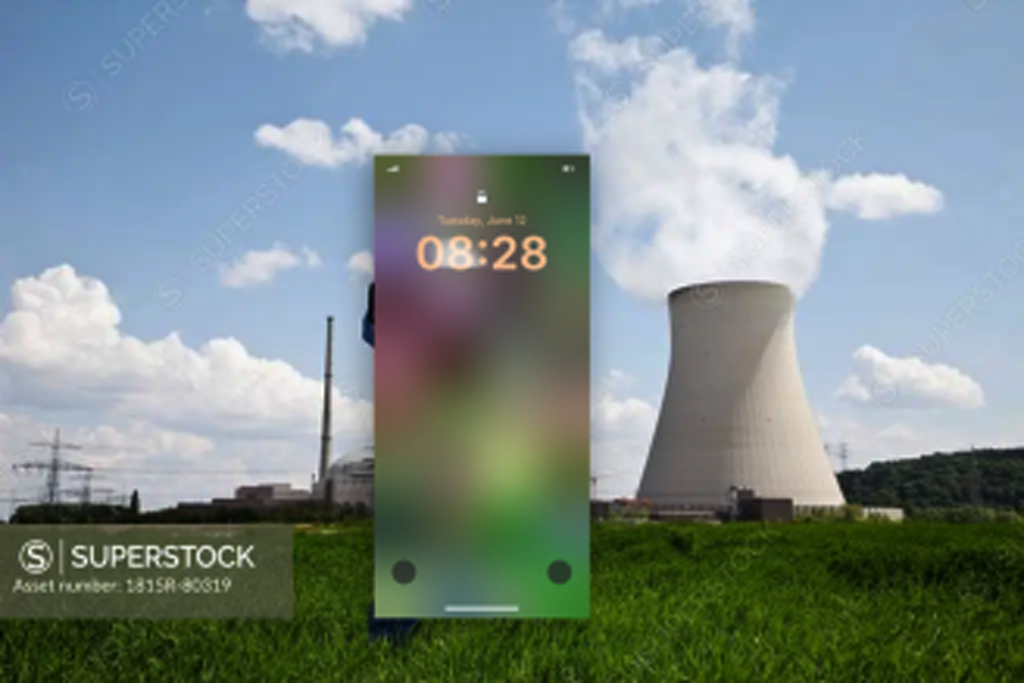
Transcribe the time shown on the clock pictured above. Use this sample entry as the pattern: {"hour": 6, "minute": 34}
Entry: {"hour": 8, "minute": 28}
